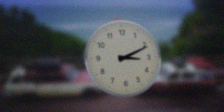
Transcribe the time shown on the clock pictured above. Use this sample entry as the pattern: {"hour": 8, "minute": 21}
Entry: {"hour": 3, "minute": 11}
